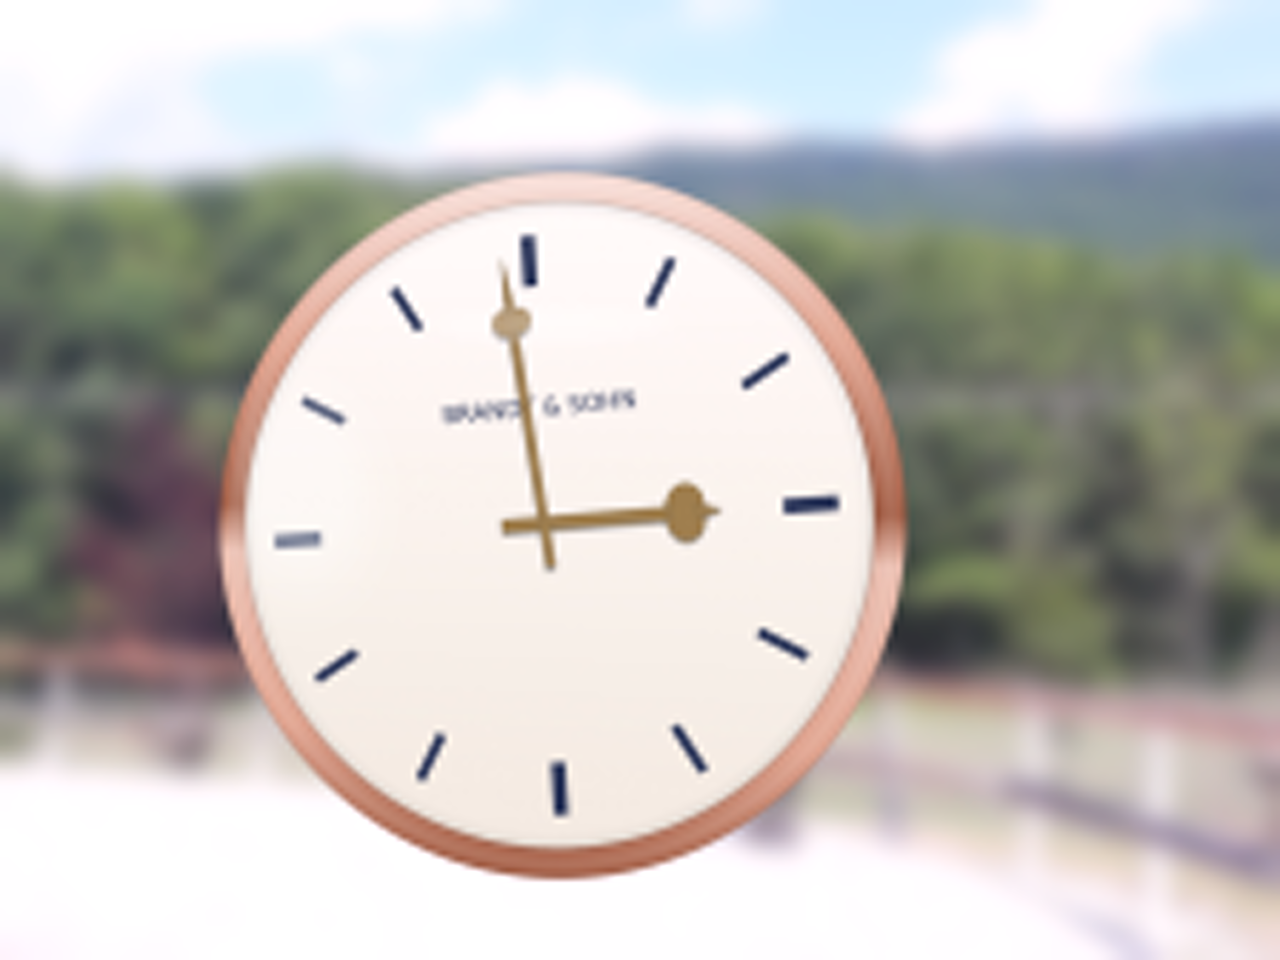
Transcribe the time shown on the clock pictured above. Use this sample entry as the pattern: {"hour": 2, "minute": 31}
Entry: {"hour": 2, "minute": 59}
